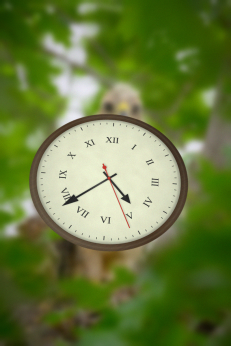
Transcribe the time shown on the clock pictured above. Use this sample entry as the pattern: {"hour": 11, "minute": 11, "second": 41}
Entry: {"hour": 4, "minute": 38, "second": 26}
